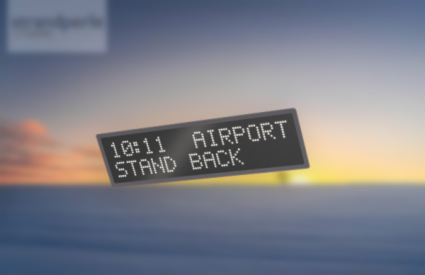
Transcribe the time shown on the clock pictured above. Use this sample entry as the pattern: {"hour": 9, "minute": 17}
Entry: {"hour": 10, "minute": 11}
